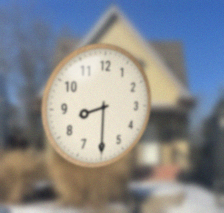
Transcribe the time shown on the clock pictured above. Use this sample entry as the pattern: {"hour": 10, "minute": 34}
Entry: {"hour": 8, "minute": 30}
